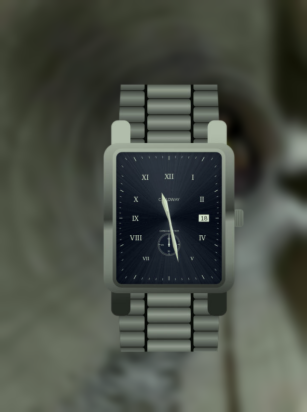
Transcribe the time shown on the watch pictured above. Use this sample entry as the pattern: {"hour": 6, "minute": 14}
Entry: {"hour": 11, "minute": 28}
